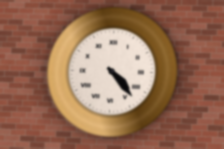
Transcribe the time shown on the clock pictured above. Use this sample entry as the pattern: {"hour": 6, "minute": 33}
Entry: {"hour": 4, "minute": 23}
